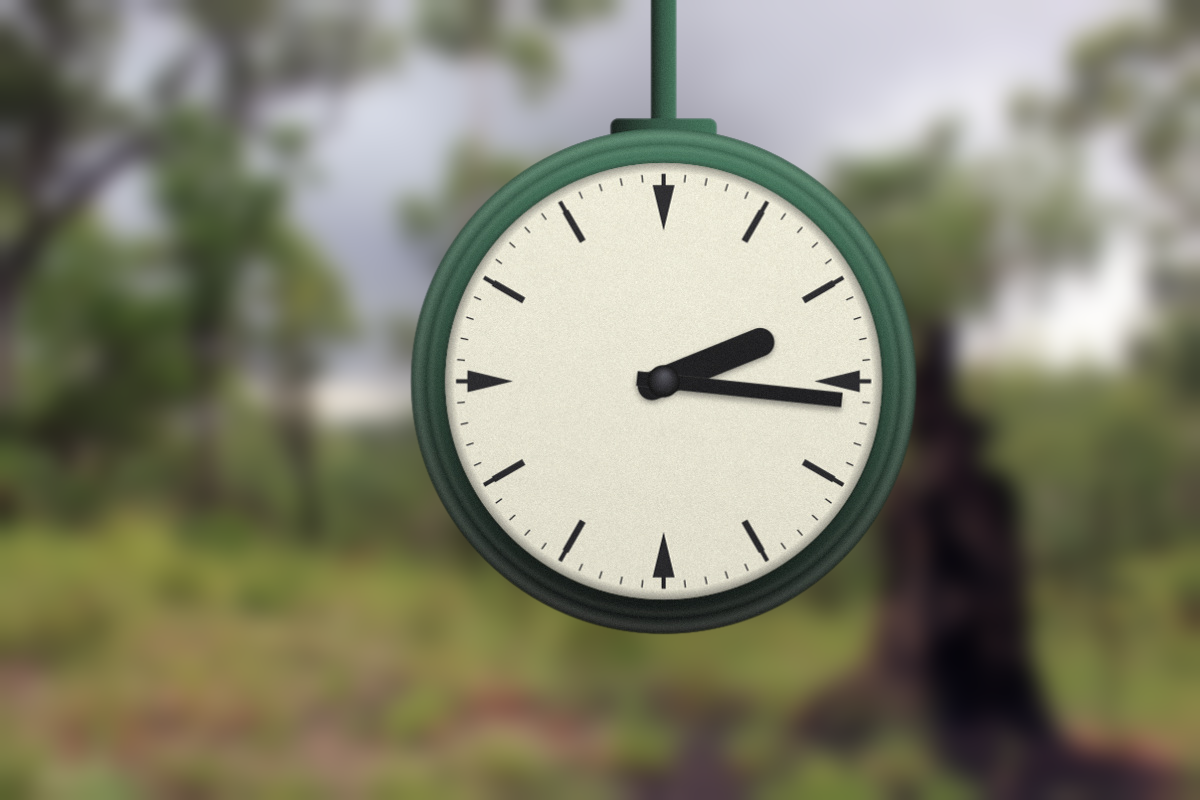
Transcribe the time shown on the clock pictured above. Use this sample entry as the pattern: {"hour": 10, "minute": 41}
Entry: {"hour": 2, "minute": 16}
